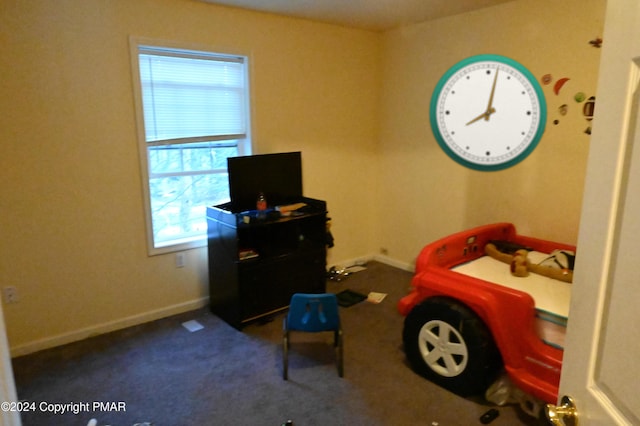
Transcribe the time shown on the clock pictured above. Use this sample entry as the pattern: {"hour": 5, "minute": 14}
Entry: {"hour": 8, "minute": 2}
